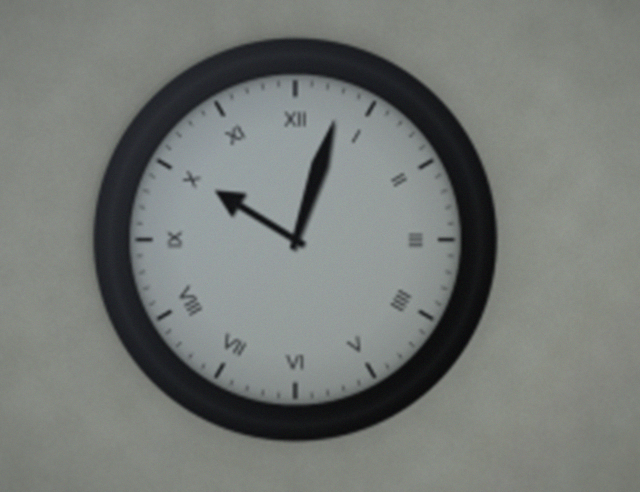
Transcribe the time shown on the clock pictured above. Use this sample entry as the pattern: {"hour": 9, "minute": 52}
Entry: {"hour": 10, "minute": 3}
